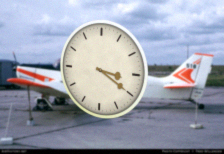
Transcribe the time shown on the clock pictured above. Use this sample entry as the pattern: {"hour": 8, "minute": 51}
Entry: {"hour": 3, "minute": 20}
